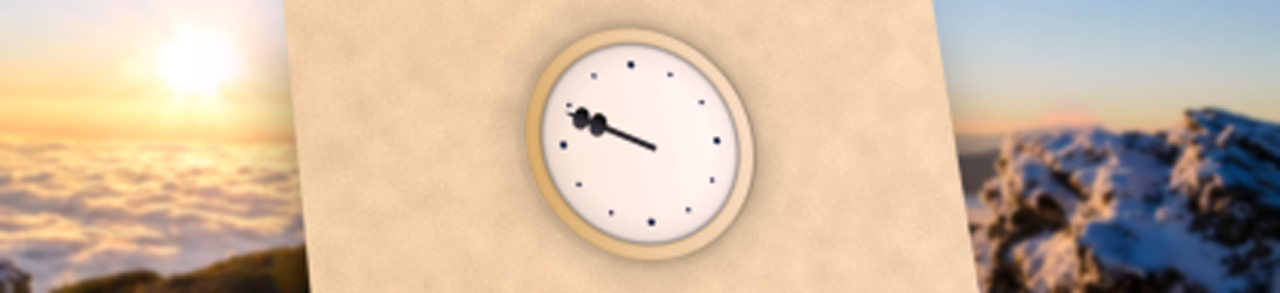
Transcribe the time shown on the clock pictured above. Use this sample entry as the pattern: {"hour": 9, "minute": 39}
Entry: {"hour": 9, "minute": 49}
